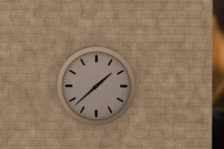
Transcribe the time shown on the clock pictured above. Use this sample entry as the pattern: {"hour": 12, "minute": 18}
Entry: {"hour": 1, "minute": 38}
